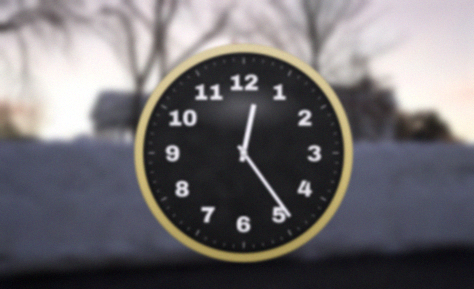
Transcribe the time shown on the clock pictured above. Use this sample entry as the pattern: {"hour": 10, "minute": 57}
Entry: {"hour": 12, "minute": 24}
